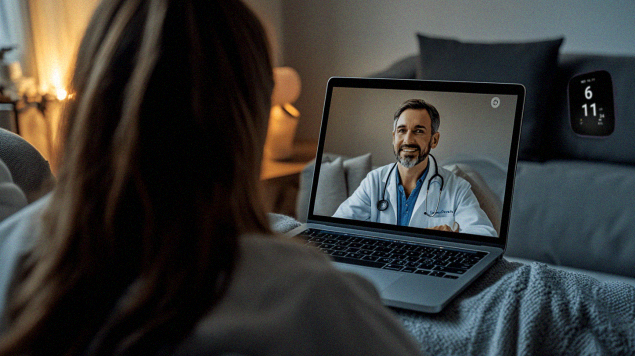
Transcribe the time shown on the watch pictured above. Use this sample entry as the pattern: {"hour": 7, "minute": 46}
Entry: {"hour": 6, "minute": 11}
